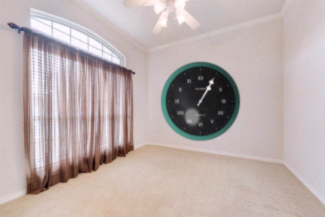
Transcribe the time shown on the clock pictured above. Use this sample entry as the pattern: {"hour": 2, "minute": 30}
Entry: {"hour": 1, "minute": 5}
